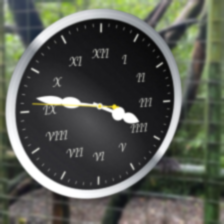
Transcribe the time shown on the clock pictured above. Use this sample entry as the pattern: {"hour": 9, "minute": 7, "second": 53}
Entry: {"hour": 3, "minute": 46, "second": 46}
